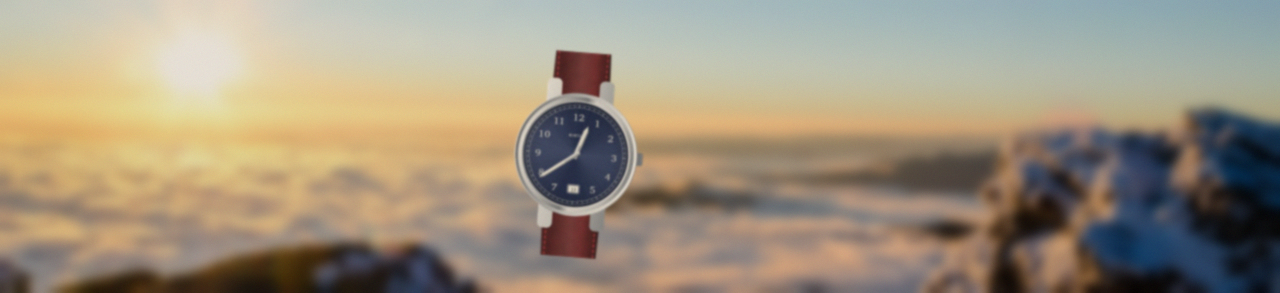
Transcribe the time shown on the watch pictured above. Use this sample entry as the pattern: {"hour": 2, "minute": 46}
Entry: {"hour": 12, "minute": 39}
